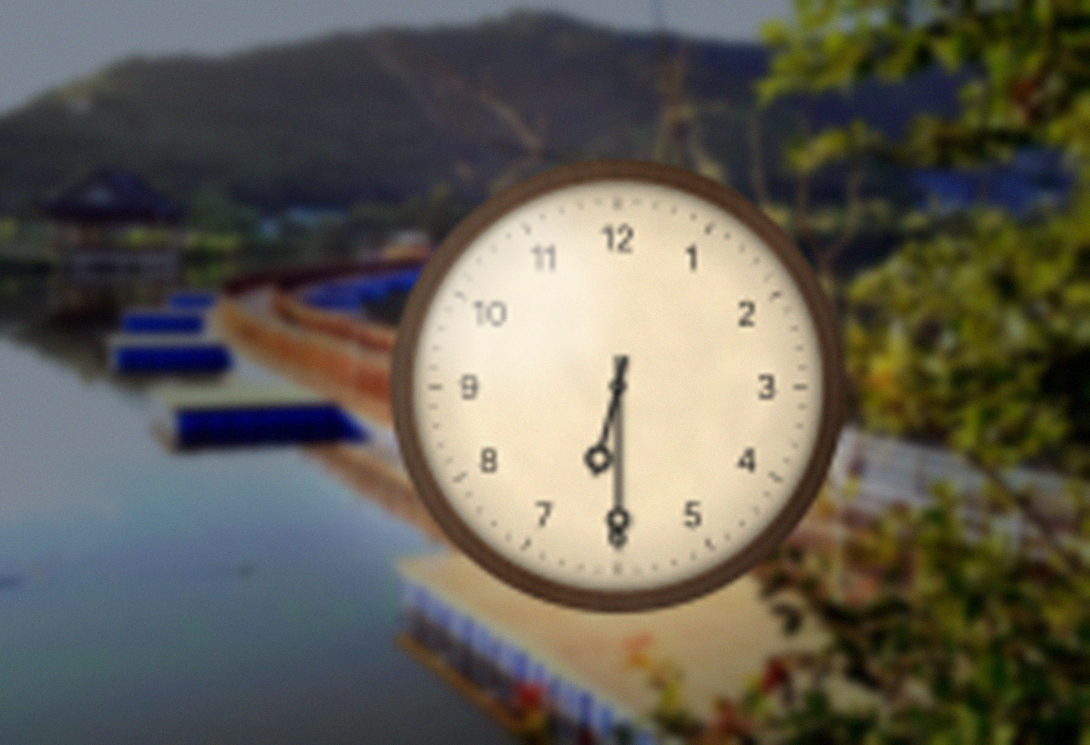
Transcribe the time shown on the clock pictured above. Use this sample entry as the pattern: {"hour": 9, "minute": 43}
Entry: {"hour": 6, "minute": 30}
